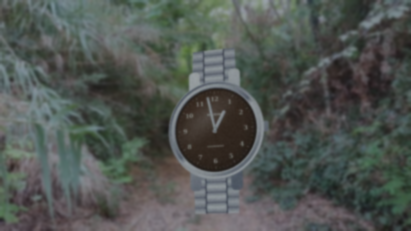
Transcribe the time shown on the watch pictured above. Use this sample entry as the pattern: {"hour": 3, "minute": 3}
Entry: {"hour": 12, "minute": 58}
